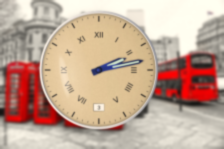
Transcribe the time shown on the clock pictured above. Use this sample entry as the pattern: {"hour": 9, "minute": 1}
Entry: {"hour": 2, "minute": 13}
